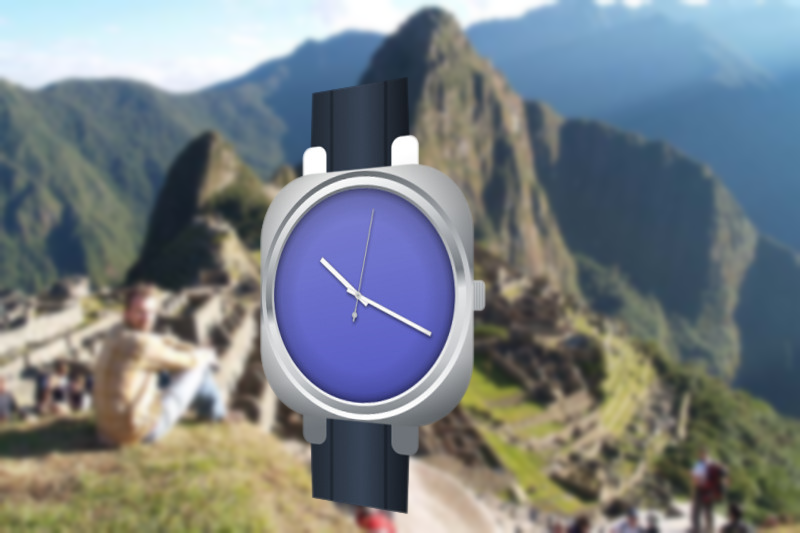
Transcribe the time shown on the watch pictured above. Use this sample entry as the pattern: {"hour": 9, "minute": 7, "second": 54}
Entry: {"hour": 10, "minute": 19, "second": 2}
